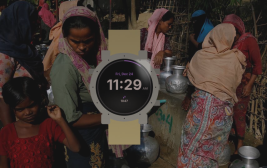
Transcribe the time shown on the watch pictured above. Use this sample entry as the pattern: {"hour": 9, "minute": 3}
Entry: {"hour": 11, "minute": 29}
